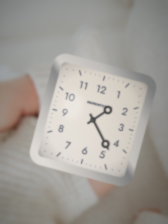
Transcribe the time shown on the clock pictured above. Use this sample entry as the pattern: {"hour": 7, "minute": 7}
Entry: {"hour": 1, "minute": 23}
